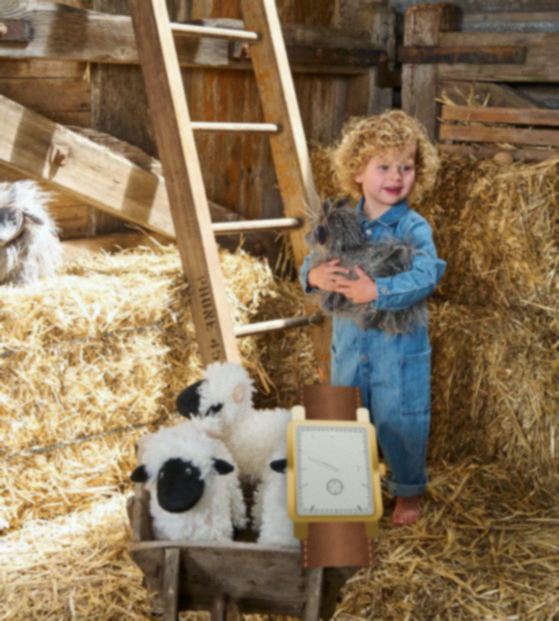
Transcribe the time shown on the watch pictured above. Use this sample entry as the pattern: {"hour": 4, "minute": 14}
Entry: {"hour": 9, "minute": 49}
